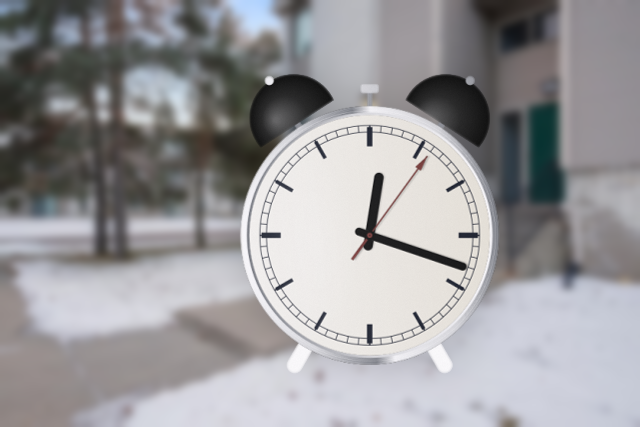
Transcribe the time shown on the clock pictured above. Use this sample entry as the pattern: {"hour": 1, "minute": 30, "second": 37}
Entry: {"hour": 12, "minute": 18, "second": 6}
